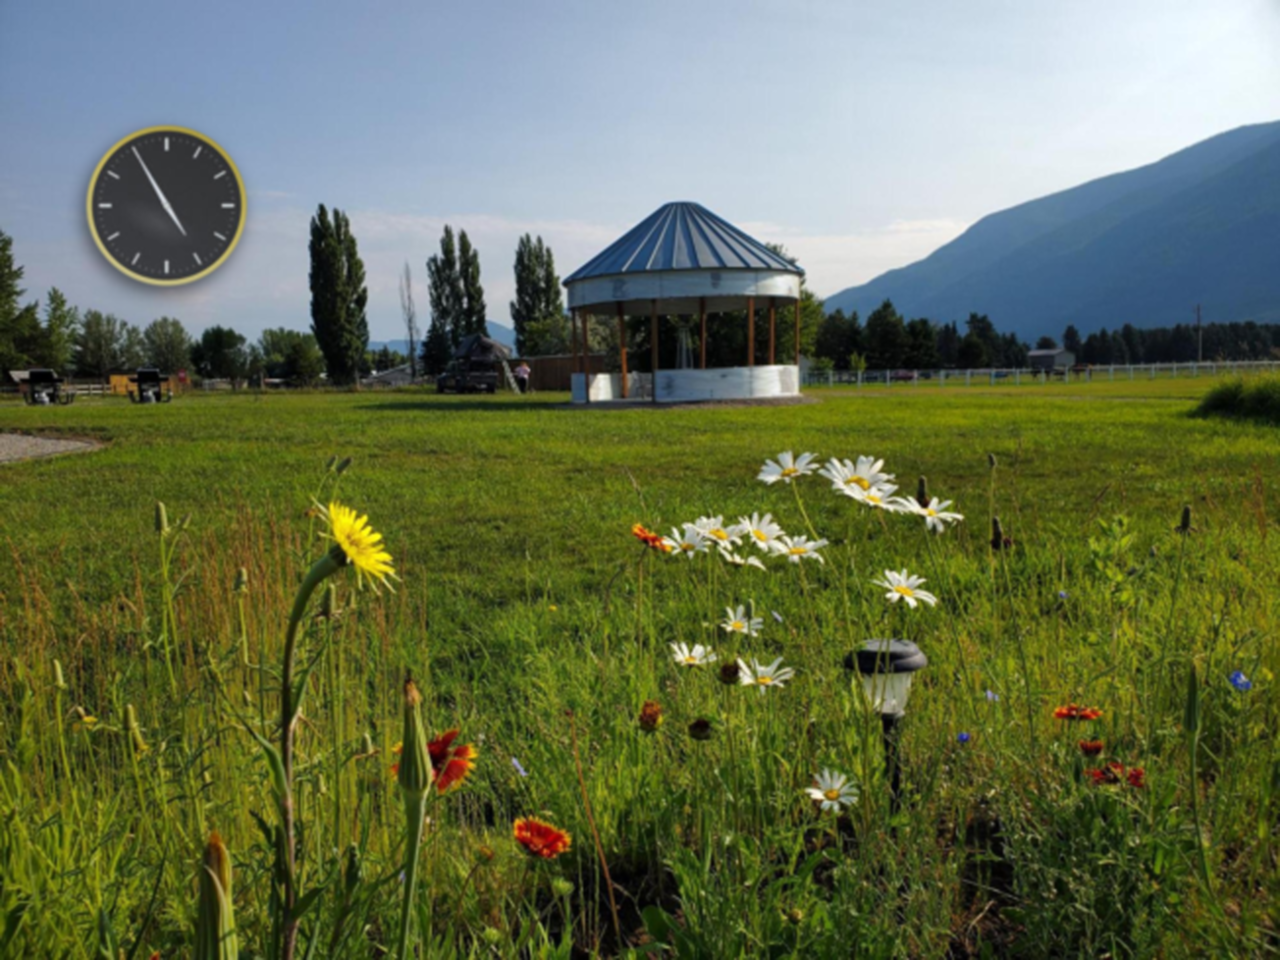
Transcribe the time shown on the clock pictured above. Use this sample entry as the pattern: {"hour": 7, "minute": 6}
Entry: {"hour": 4, "minute": 55}
